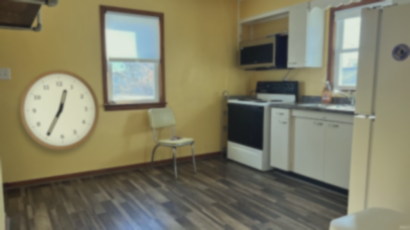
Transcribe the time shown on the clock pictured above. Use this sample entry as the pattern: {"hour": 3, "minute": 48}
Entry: {"hour": 12, "minute": 35}
